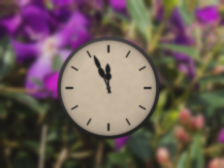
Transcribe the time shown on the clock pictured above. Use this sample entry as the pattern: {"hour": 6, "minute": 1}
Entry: {"hour": 11, "minute": 56}
